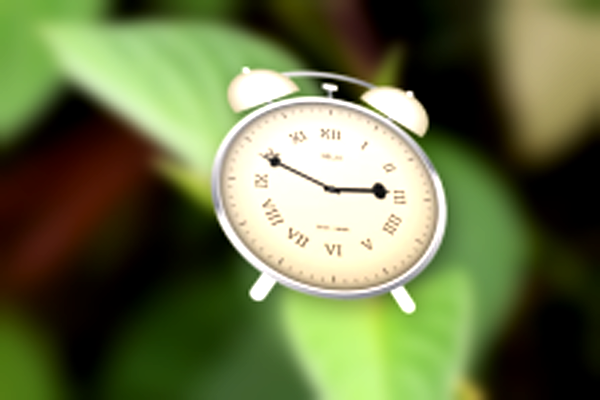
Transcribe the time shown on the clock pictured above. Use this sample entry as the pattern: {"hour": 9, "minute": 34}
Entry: {"hour": 2, "minute": 49}
